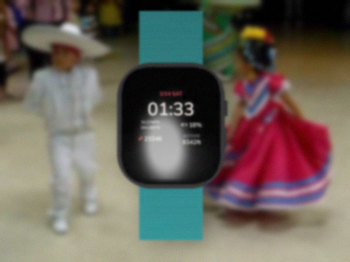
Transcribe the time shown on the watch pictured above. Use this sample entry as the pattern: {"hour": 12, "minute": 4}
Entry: {"hour": 1, "minute": 33}
